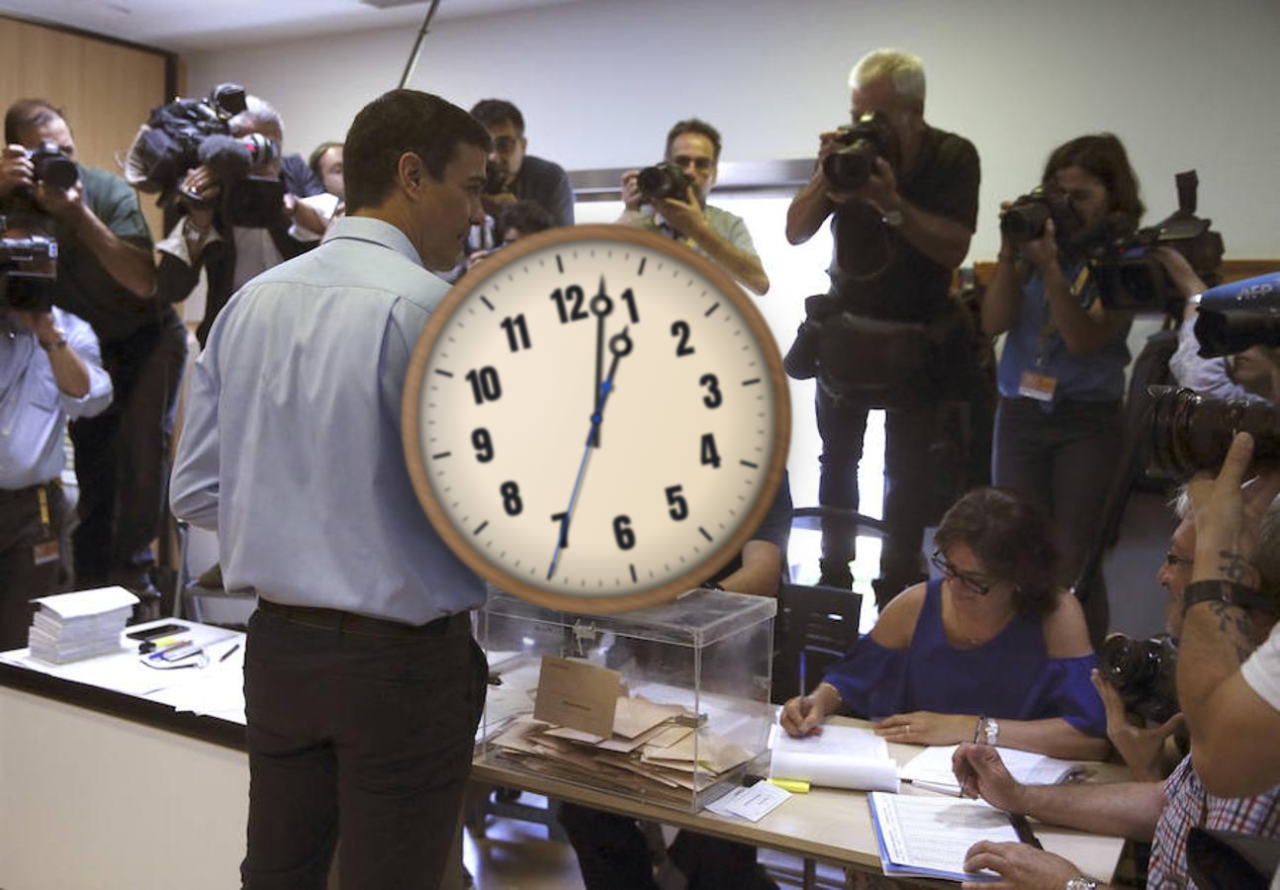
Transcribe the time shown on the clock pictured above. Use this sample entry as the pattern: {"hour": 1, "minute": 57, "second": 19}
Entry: {"hour": 1, "minute": 2, "second": 35}
